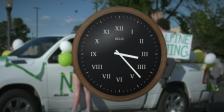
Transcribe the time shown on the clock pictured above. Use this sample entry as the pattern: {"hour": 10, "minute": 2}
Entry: {"hour": 3, "minute": 23}
